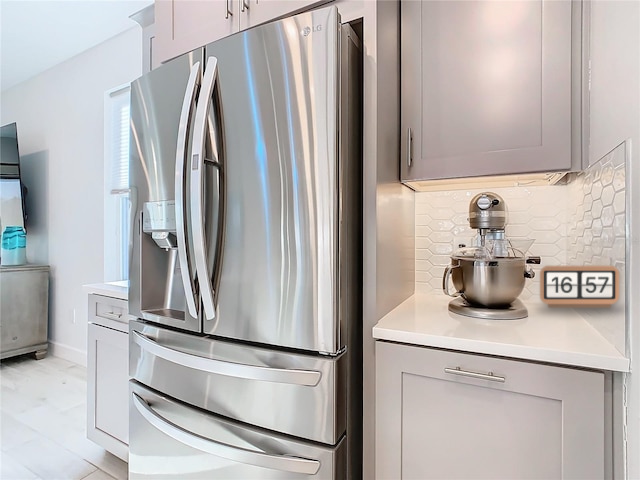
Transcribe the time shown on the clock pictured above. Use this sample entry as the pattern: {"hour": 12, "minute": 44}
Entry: {"hour": 16, "minute": 57}
